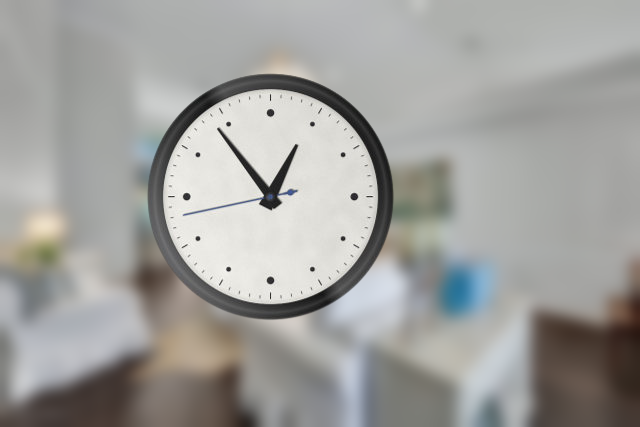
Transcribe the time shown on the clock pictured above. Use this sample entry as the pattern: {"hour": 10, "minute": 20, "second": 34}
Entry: {"hour": 12, "minute": 53, "second": 43}
